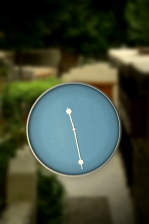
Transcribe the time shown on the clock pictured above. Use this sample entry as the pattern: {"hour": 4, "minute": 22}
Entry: {"hour": 11, "minute": 28}
